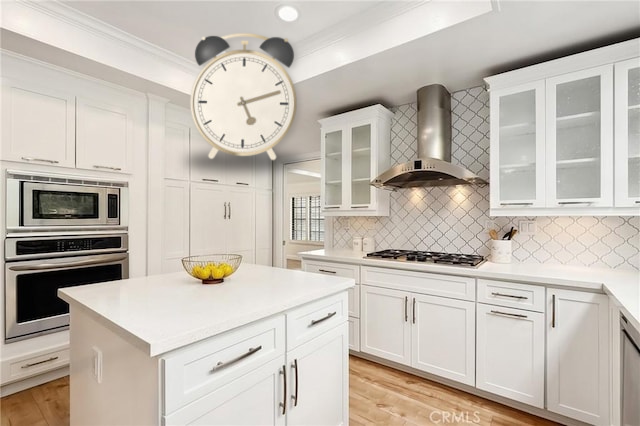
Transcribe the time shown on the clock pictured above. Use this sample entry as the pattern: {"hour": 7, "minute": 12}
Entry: {"hour": 5, "minute": 12}
